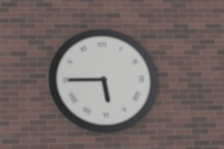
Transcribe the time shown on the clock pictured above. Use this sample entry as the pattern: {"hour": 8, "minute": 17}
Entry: {"hour": 5, "minute": 45}
